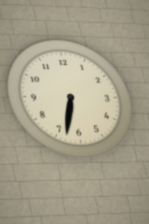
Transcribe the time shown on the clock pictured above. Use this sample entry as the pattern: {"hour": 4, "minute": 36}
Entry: {"hour": 6, "minute": 33}
